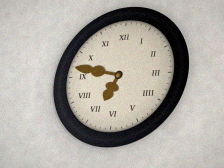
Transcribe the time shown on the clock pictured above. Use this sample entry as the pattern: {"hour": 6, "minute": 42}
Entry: {"hour": 6, "minute": 47}
